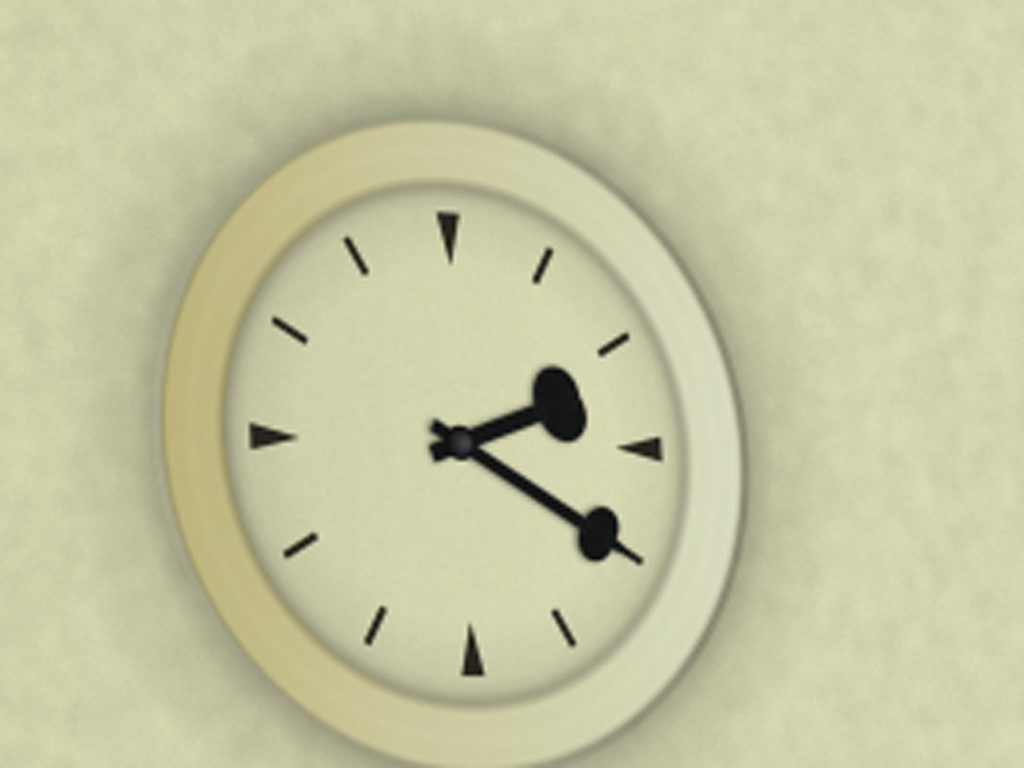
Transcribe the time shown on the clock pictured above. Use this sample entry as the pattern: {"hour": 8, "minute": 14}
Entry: {"hour": 2, "minute": 20}
